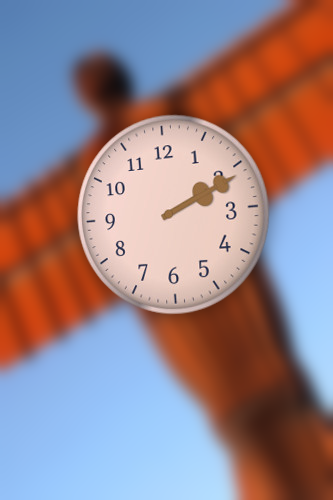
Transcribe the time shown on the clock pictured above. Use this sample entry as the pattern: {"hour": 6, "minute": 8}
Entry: {"hour": 2, "minute": 11}
